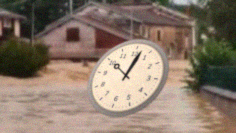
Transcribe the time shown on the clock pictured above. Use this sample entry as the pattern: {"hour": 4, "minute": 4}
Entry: {"hour": 10, "minute": 2}
